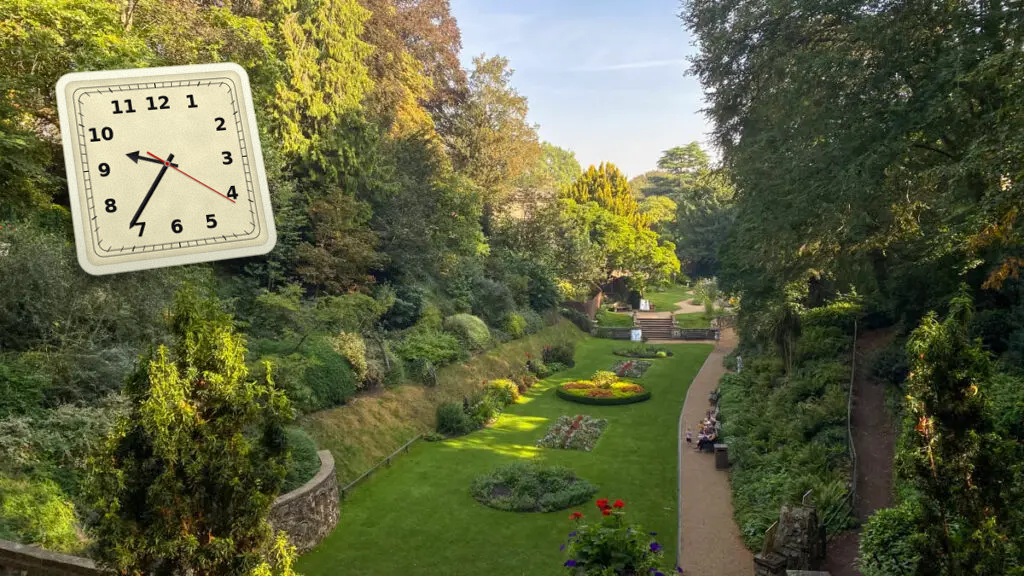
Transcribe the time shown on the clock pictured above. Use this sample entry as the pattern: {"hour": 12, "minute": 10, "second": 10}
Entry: {"hour": 9, "minute": 36, "second": 21}
